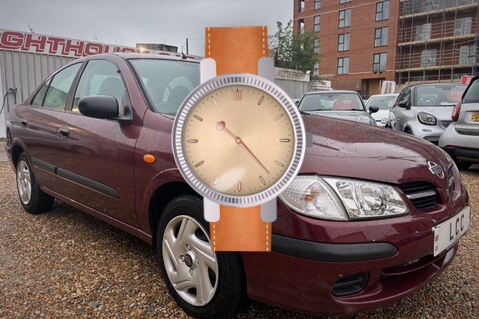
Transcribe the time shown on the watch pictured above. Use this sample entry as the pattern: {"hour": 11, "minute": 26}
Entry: {"hour": 10, "minute": 23}
